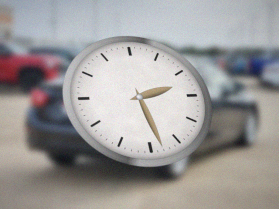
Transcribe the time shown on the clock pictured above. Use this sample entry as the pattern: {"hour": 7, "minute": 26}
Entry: {"hour": 2, "minute": 28}
